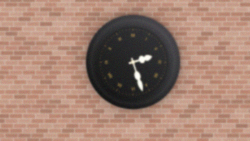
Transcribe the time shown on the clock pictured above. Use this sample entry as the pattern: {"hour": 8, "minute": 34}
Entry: {"hour": 2, "minute": 27}
